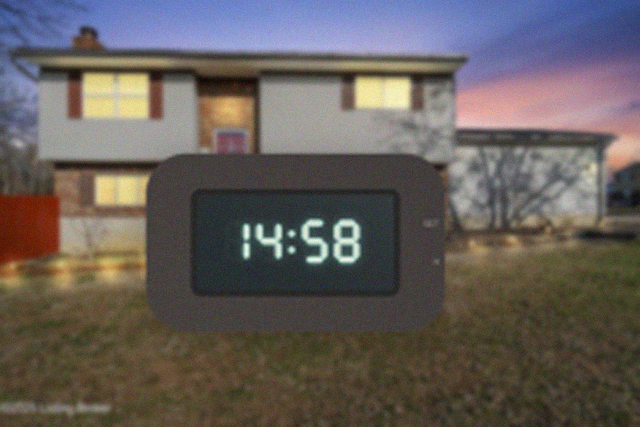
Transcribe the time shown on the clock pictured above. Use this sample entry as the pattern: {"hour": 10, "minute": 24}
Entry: {"hour": 14, "minute": 58}
